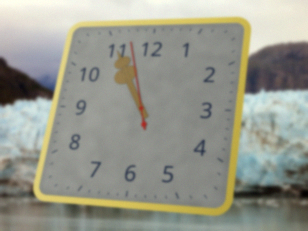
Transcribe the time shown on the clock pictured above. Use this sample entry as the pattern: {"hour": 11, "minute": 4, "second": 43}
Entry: {"hour": 10, "minute": 54, "second": 57}
